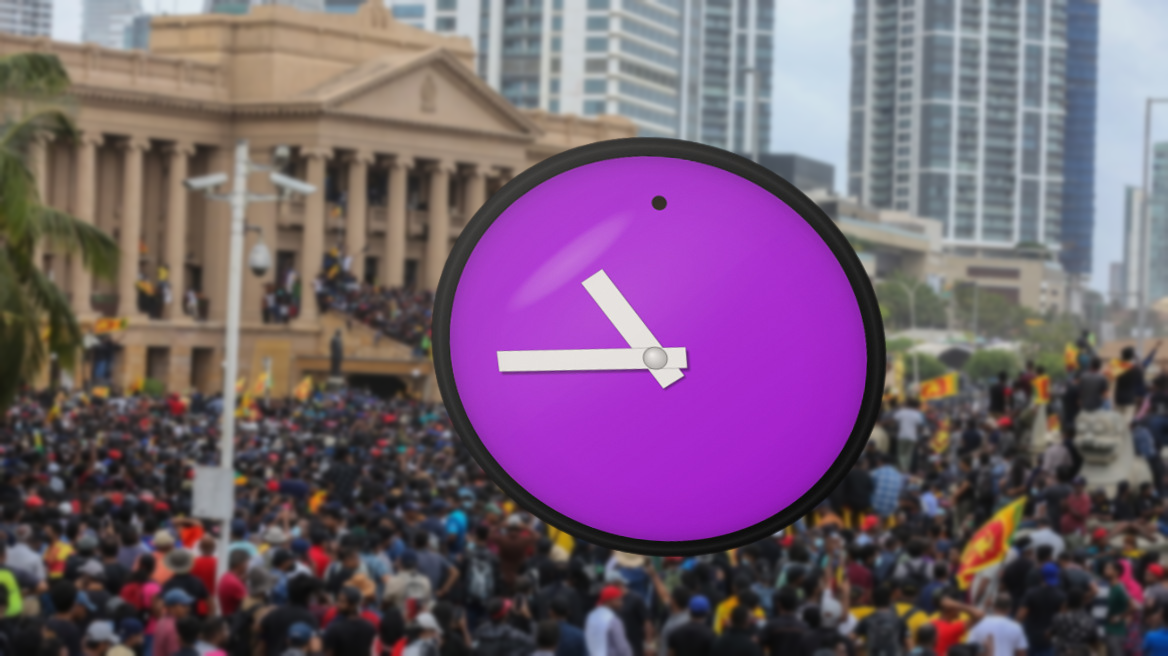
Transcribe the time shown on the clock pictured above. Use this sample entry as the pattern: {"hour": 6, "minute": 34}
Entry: {"hour": 10, "minute": 44}
